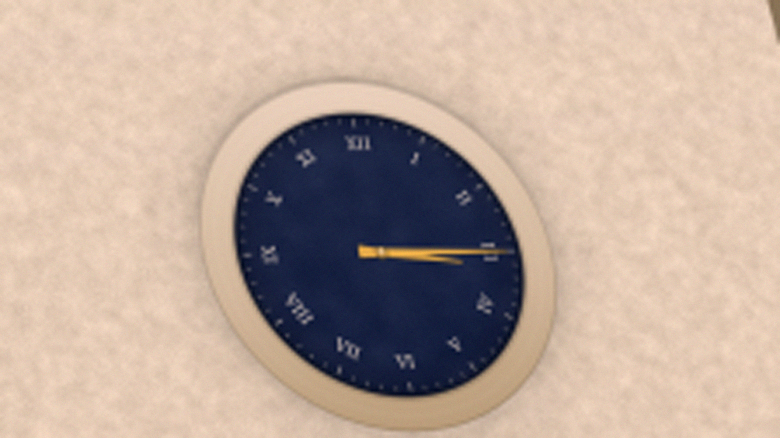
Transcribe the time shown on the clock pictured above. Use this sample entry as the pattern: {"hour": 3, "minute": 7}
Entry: {"hour": 3, "minute": 15}
